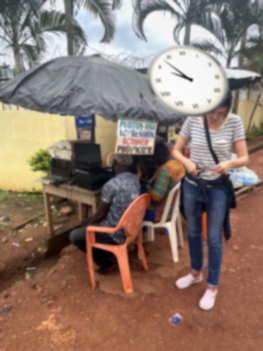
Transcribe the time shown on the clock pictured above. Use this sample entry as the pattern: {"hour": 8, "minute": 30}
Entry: {"hour": 9, "minute": 53}
